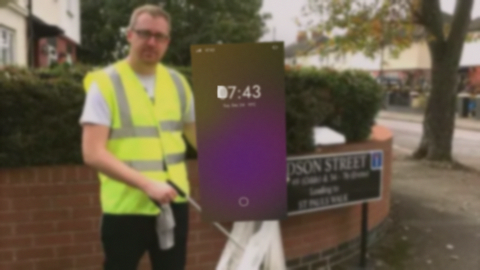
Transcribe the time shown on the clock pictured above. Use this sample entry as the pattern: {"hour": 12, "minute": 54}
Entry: {"hour": 7, "minute": 43}
